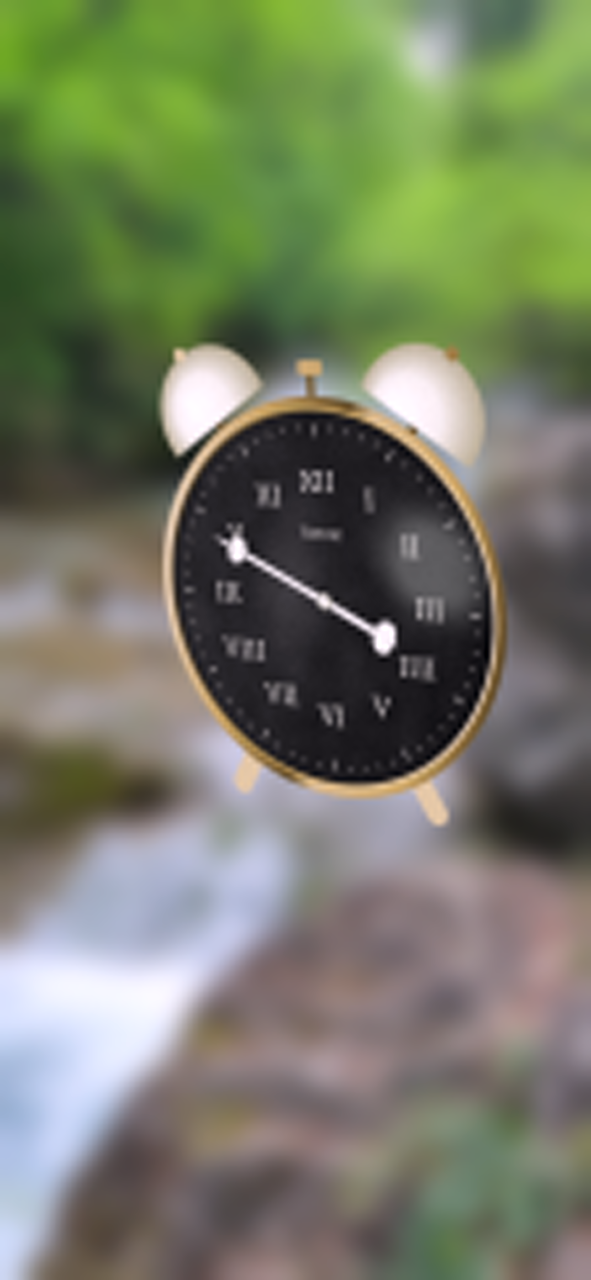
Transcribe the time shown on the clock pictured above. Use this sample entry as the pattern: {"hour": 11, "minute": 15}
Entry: {"hour": 3, "minute": 49}
